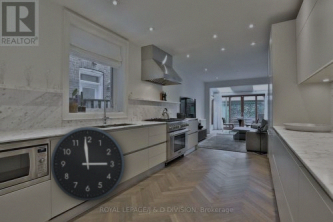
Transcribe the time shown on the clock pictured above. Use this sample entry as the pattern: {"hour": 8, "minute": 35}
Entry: {"hour": 2, "minute": 59}
